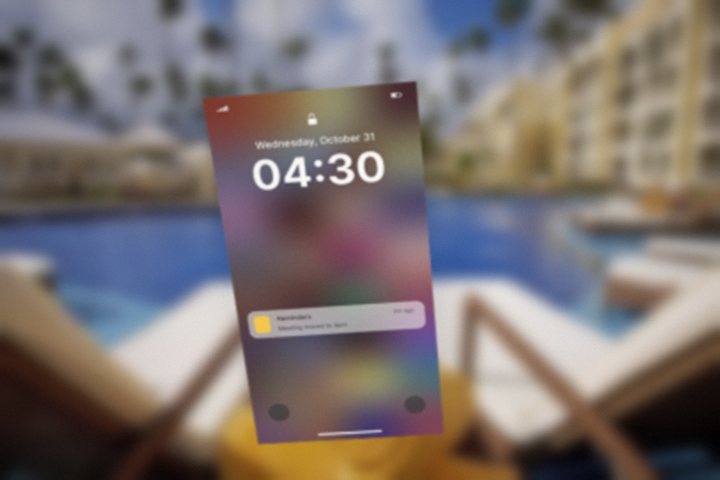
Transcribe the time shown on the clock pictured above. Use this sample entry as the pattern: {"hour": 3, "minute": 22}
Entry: {"hour": 4, "minute": 30}
